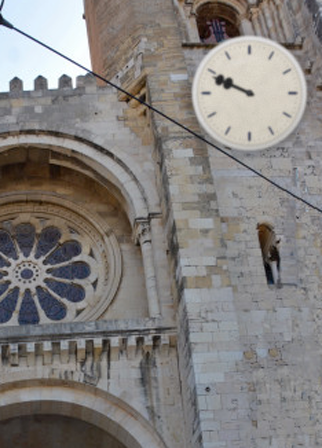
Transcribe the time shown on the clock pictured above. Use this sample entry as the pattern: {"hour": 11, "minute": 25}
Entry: {"hour": 9, "minute": 49}
